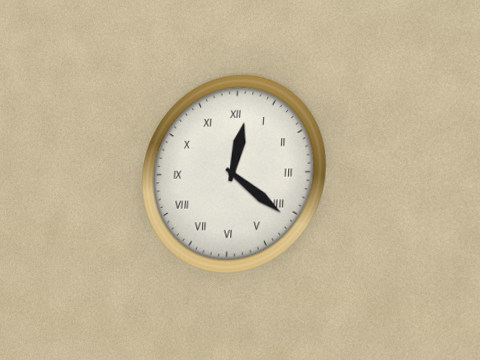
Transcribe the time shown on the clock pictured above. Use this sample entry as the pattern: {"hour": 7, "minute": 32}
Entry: {"hour": 12, "minute": 21}
